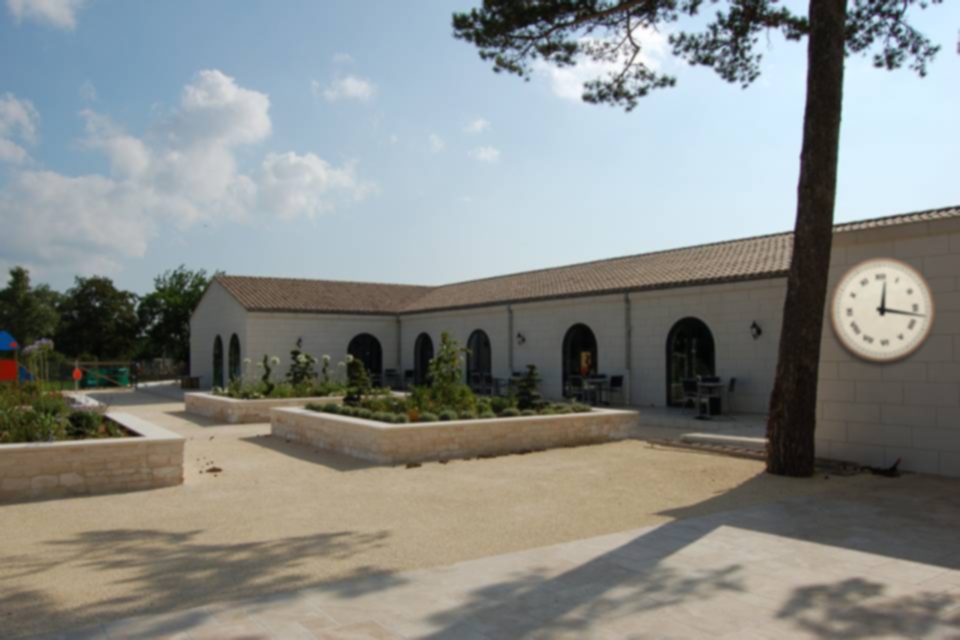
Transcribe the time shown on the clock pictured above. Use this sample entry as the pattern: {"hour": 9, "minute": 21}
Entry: {"hour": 12, "minute": 17}
